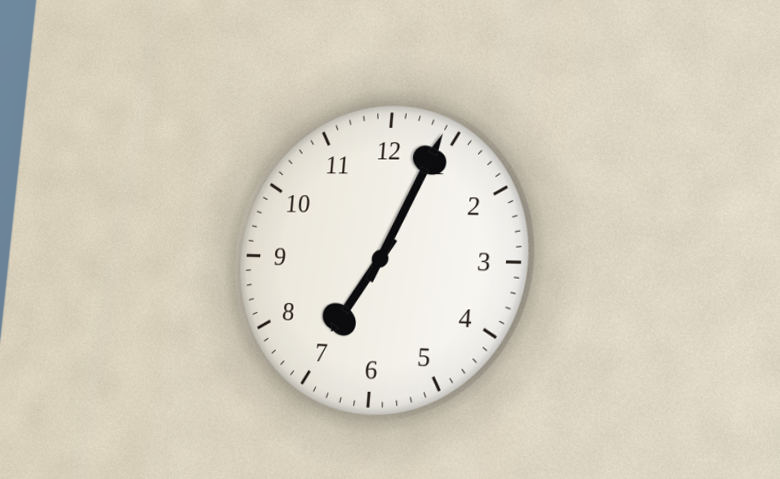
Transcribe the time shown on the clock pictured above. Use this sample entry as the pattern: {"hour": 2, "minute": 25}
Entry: {"hour": 7, "minute": 4}
